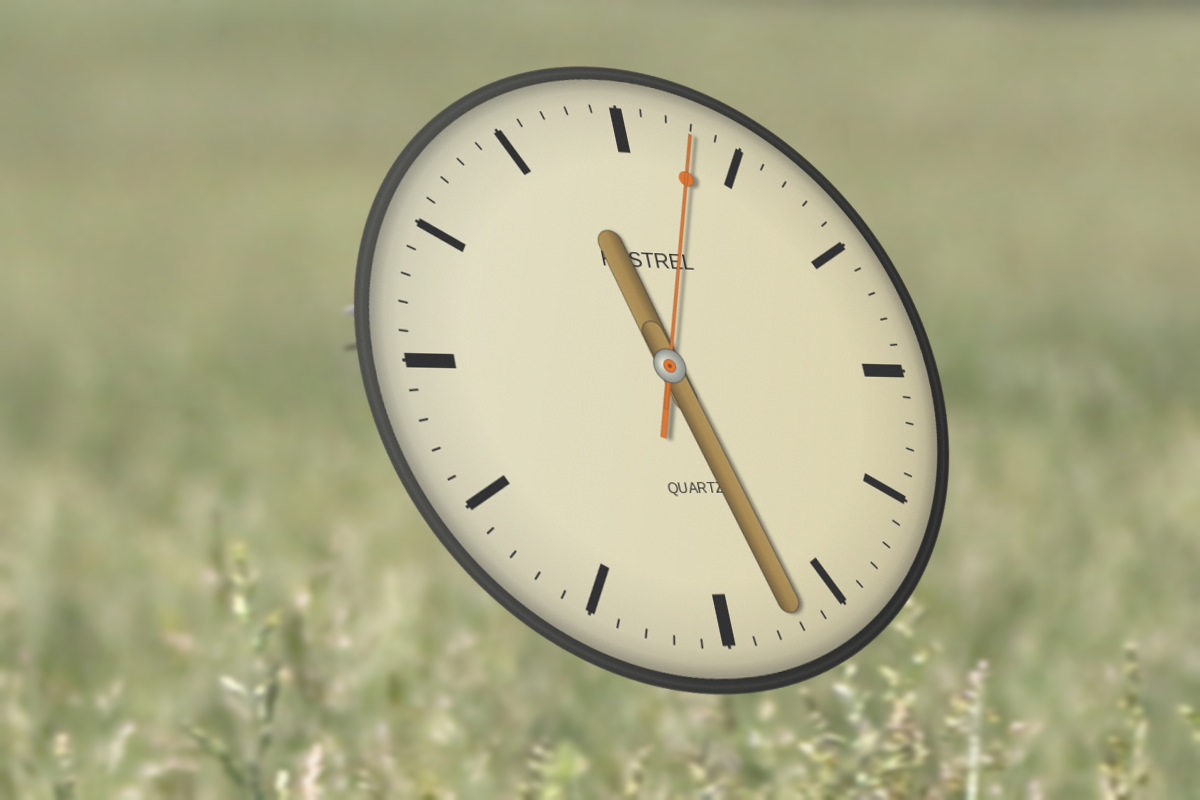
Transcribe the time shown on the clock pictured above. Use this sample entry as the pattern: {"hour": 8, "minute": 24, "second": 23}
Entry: {"hour": 11, "minute": 27, "second": 3}
